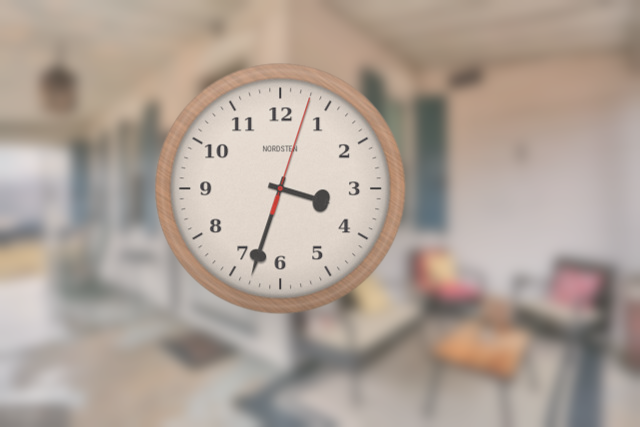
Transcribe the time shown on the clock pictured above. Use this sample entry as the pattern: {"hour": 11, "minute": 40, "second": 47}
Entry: {"hour": 3, "minute": 33, "second": 3}
